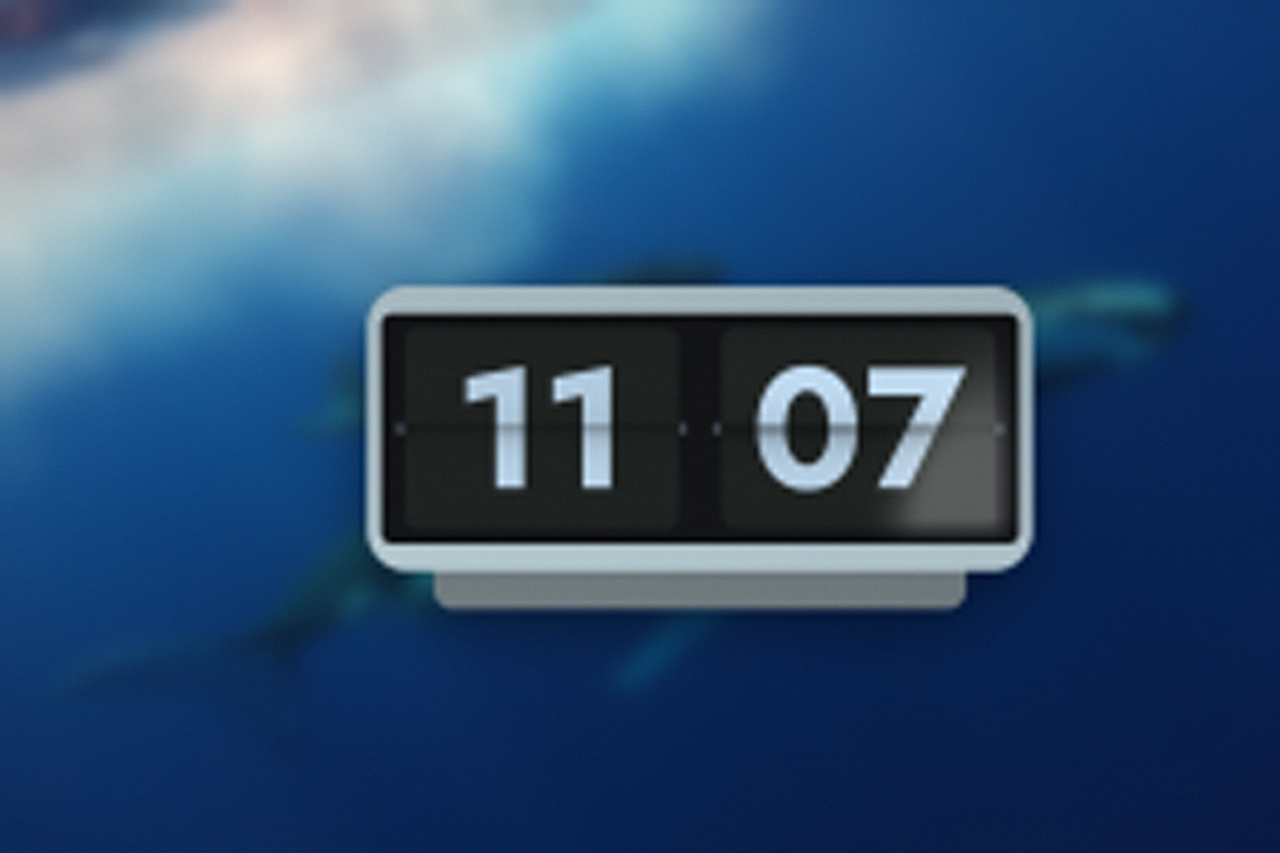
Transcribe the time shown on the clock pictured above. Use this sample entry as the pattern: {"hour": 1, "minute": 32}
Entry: {"hour": 11, "minute": 7}
